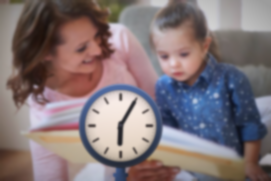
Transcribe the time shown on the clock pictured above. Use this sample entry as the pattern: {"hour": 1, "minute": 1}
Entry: {"hour": 6, "minute": 5}
